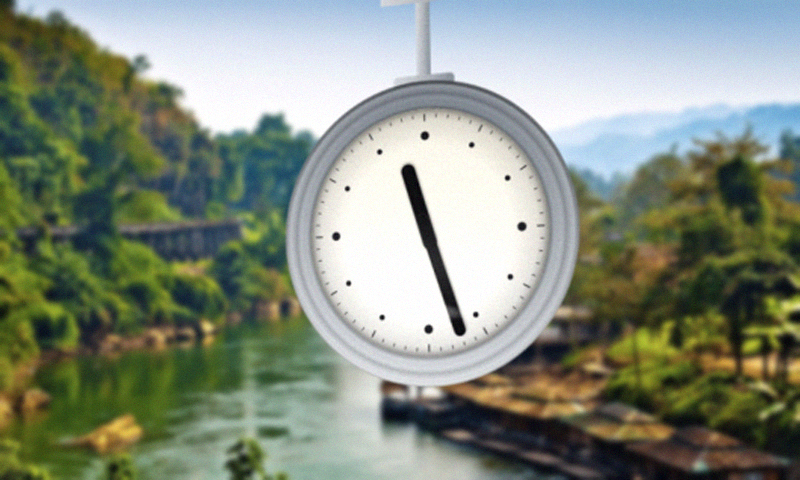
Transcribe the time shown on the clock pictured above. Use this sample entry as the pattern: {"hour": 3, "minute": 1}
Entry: {"hour": 11, "minute": 27}
